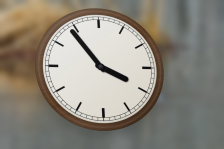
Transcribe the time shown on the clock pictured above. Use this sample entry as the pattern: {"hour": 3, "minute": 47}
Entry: {"hour": 3, "minute": 54}
